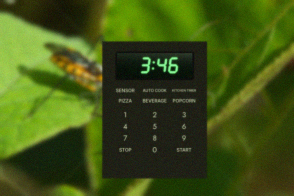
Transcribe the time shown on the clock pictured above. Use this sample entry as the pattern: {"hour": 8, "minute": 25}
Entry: {"hour": 3, "minute": 46}
